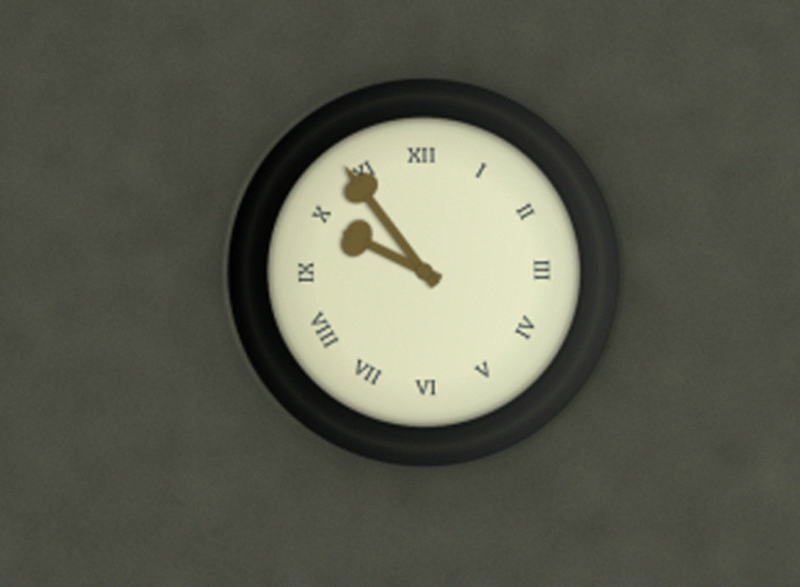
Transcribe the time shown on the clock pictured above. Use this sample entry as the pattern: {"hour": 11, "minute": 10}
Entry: {"hour": 9, "minute": 54}
